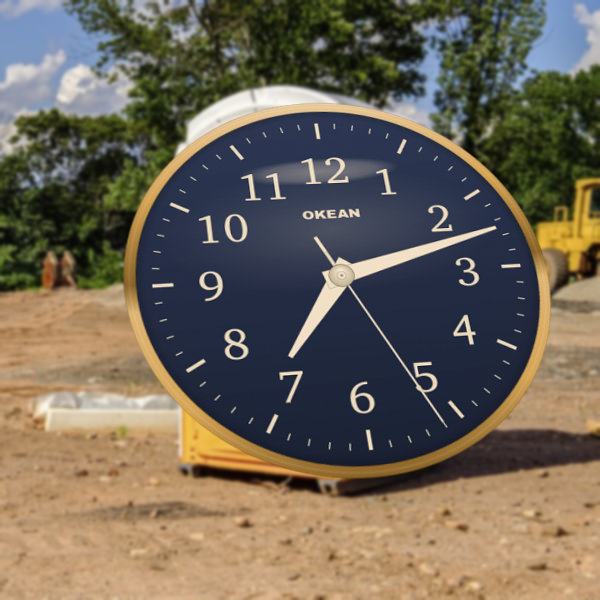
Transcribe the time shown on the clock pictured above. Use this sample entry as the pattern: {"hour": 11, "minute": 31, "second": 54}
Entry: {"hour": 7, "minute": 12, "second": 26}
